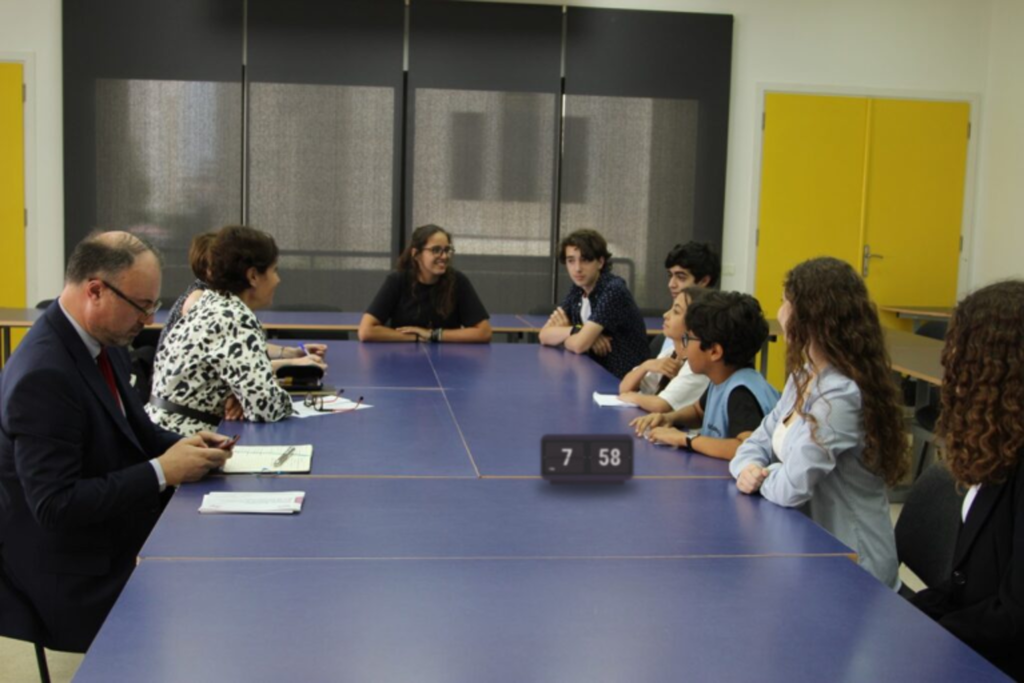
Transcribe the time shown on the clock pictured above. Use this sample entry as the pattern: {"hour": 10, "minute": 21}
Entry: {"hour": 7, "minute": 58}
